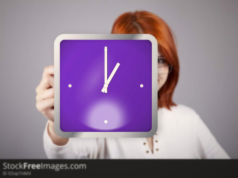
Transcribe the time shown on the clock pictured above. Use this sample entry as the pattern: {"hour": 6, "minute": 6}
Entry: {"hour": 1, "minute": 0}
